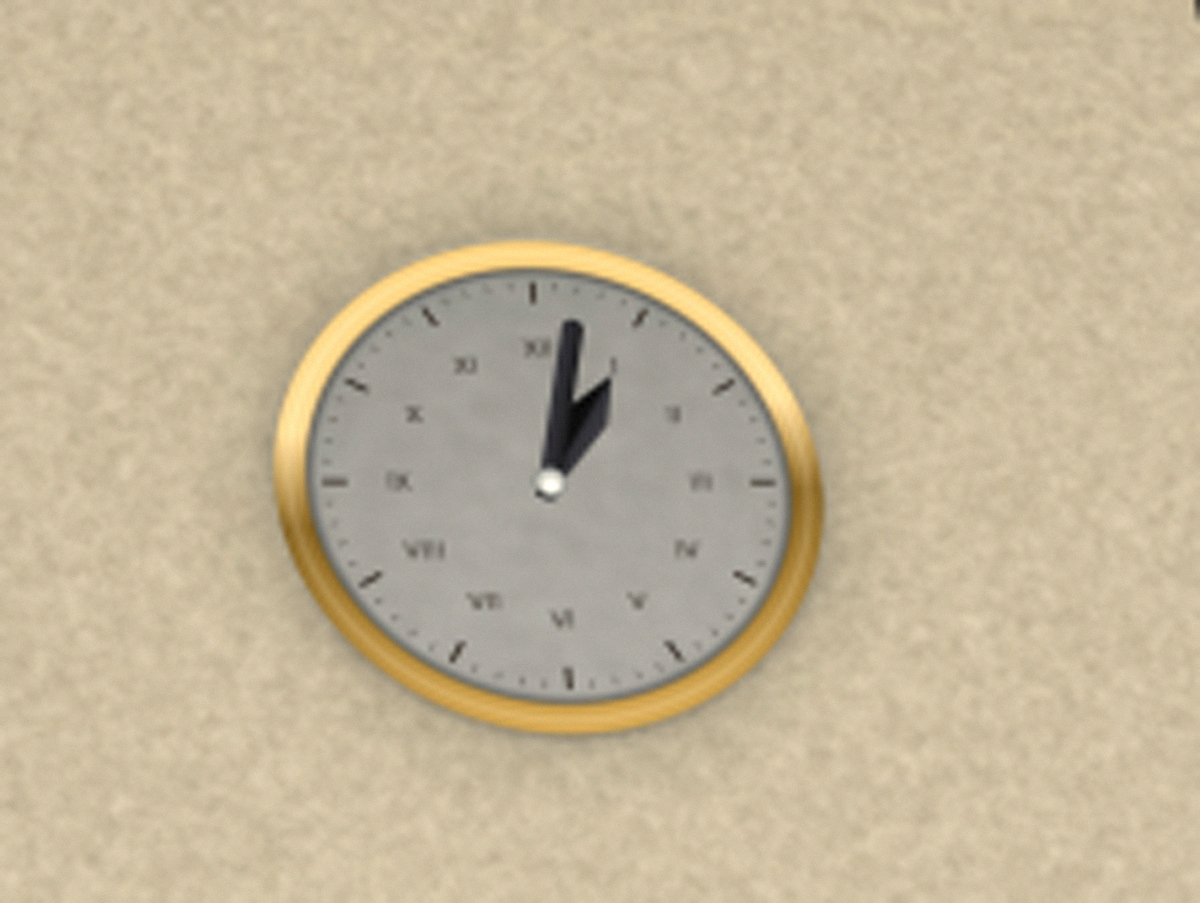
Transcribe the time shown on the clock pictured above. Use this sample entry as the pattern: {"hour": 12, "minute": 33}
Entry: {"hour": 1, "minute": 2}
